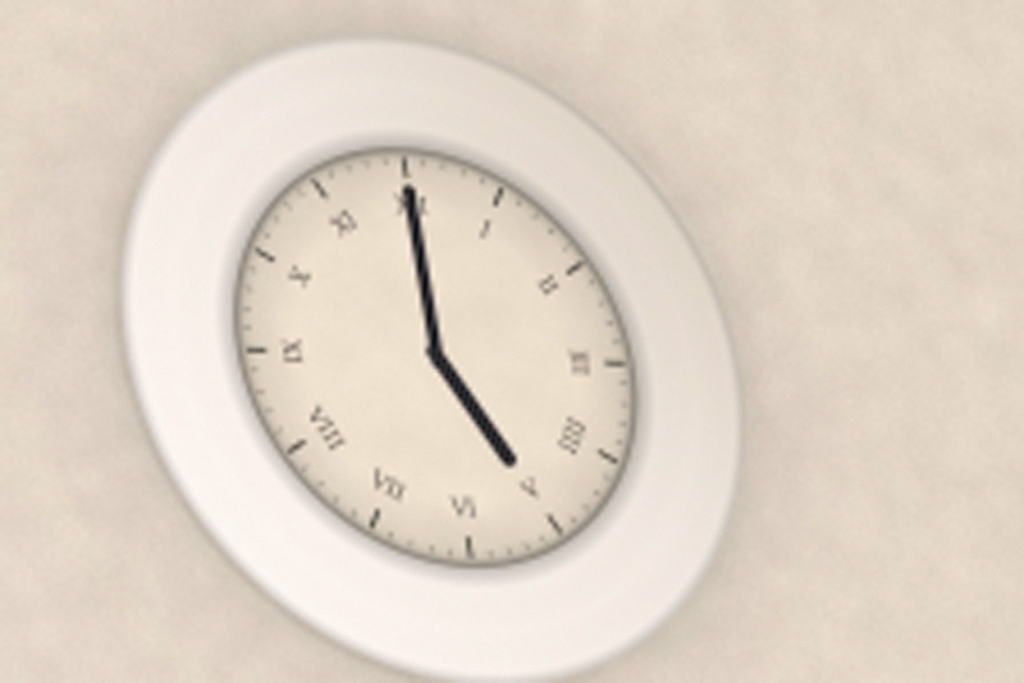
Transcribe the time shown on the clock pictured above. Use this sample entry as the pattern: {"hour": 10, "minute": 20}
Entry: {"hour": 5, "minute": 0}
